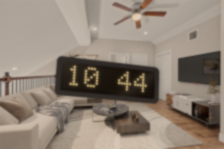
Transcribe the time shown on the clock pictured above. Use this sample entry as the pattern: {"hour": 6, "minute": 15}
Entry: {"hour": 10, "minute": 44}
